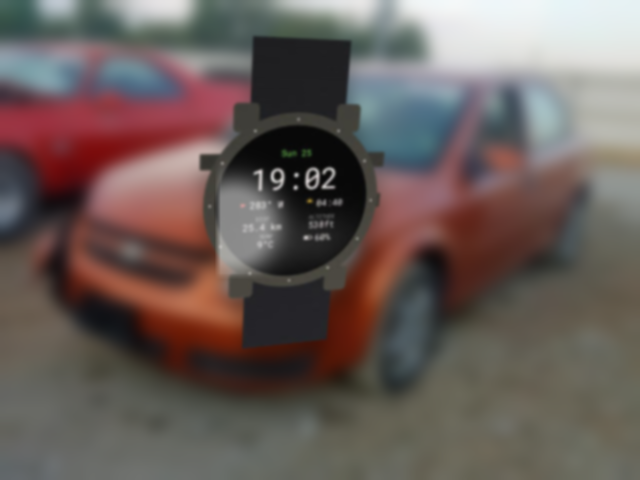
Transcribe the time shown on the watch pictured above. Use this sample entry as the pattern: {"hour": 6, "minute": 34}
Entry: {"hour": 19, "minute": 2}
